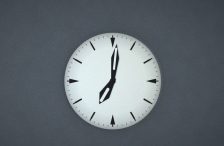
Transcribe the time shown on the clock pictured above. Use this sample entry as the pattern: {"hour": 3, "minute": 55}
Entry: {"hour": 7, "minute": 1}
